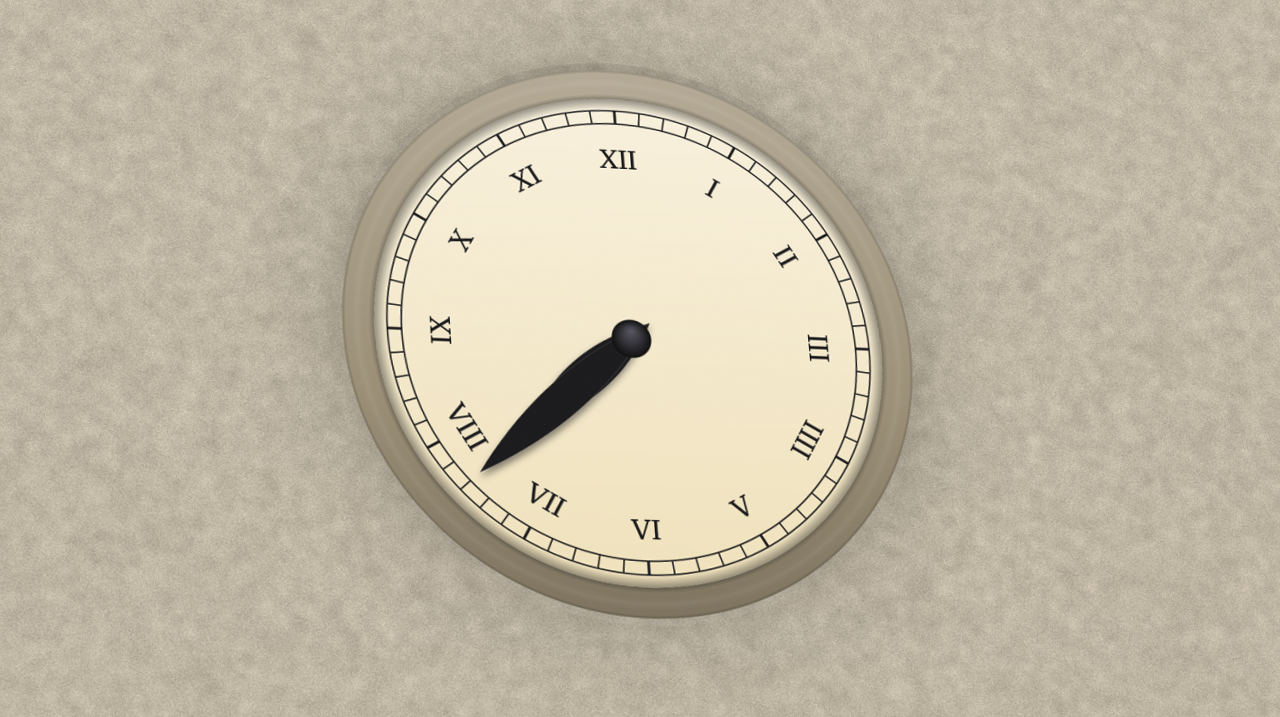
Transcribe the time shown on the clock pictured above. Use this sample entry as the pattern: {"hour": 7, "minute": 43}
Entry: {"hour": 7, "minute": 38}
